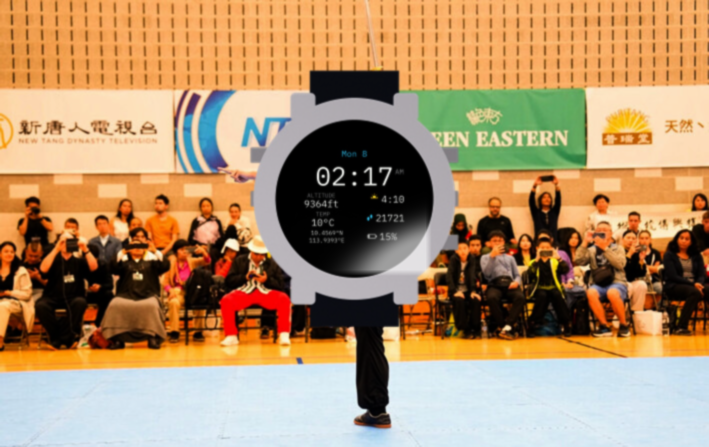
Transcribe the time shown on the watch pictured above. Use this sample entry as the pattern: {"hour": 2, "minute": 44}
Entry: {"hour": 2, "minute": 17}
